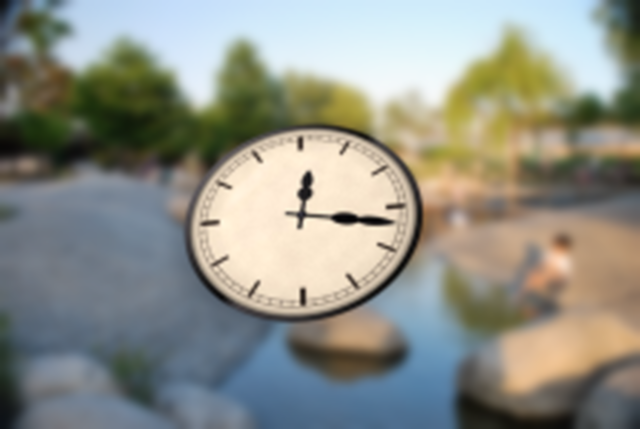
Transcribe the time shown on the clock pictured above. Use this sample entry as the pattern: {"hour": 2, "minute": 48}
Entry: {"hour": 12, "minute": 17}
